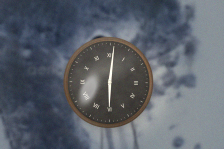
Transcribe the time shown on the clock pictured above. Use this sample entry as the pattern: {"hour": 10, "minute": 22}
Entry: {"hour": 6, "minute": 1}
